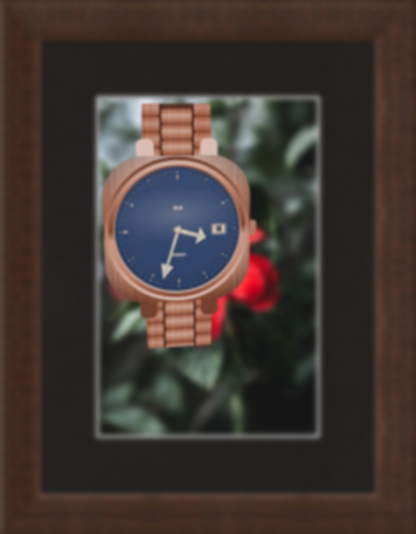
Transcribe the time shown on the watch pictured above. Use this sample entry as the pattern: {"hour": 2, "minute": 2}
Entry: {"hour": 3, "minute": 33}
